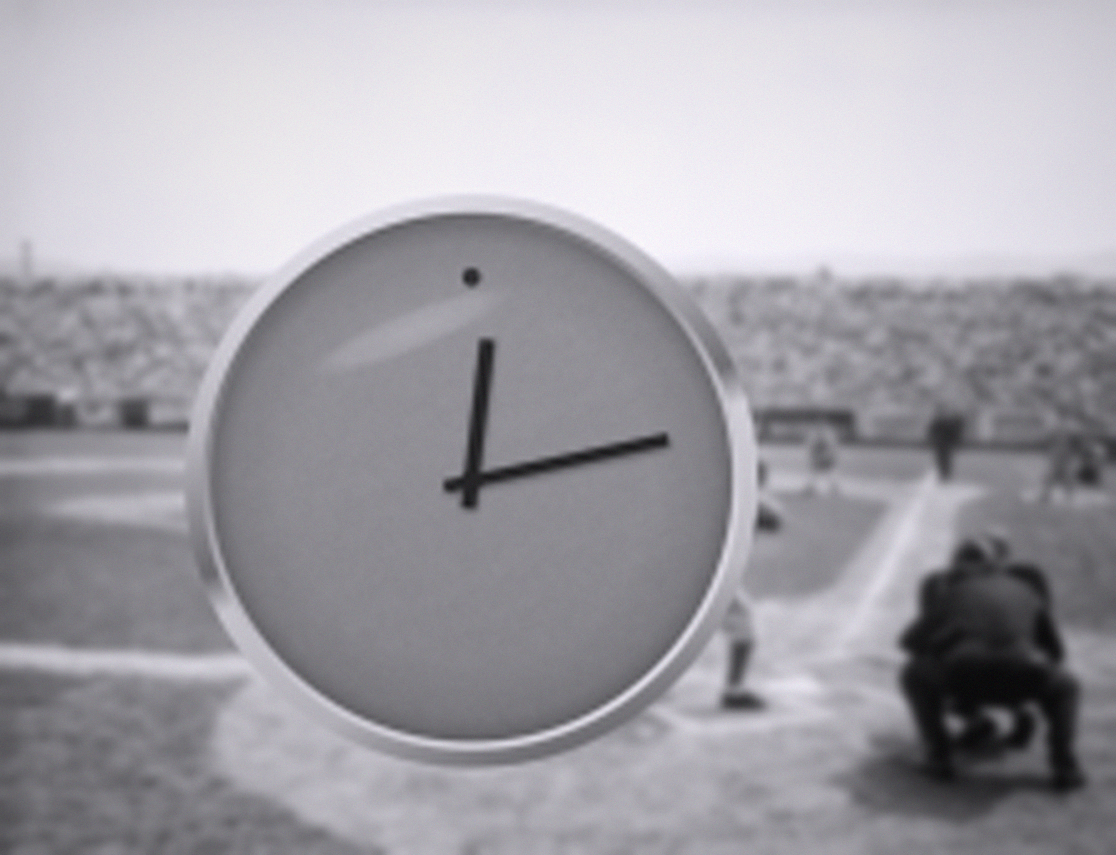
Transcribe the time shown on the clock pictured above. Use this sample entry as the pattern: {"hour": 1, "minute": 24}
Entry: {"hour": 12, "minute": 13}
